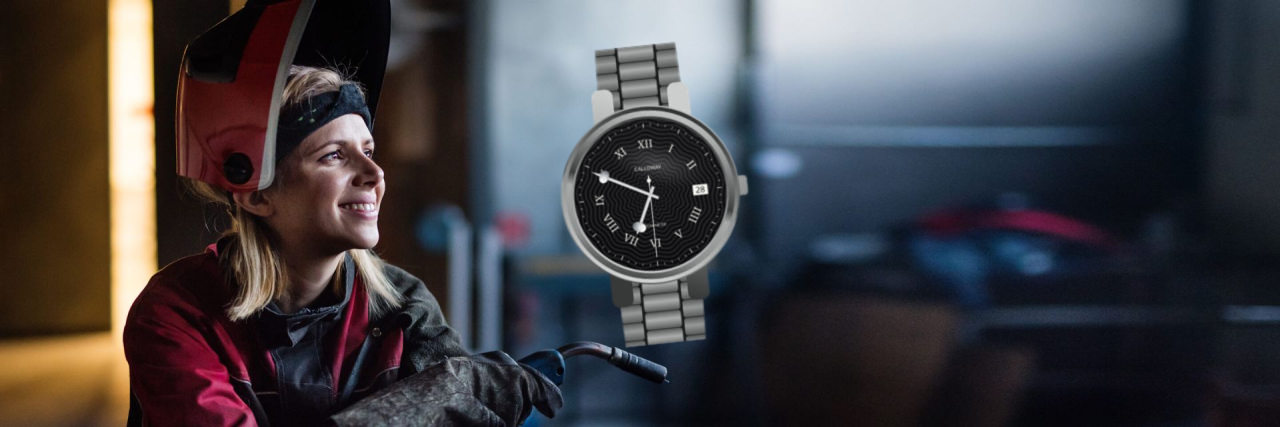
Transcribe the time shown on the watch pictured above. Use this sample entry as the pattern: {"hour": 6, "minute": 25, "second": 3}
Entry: {"hour": 6, "minute": 49, "second": 30}
